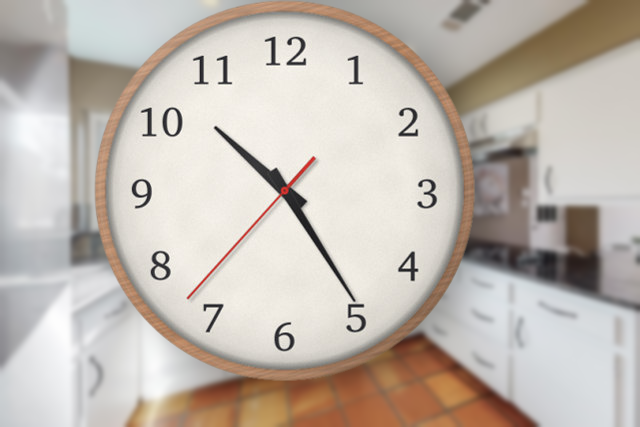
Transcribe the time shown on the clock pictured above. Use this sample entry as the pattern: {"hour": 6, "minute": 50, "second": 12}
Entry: {"hour": 10, "minute": 24, "second": 37}
